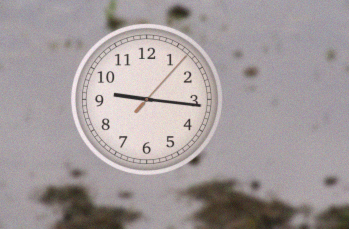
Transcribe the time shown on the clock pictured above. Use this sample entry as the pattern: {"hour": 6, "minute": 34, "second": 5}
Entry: {"hour": 9, "minute": 16, "second": 7}
